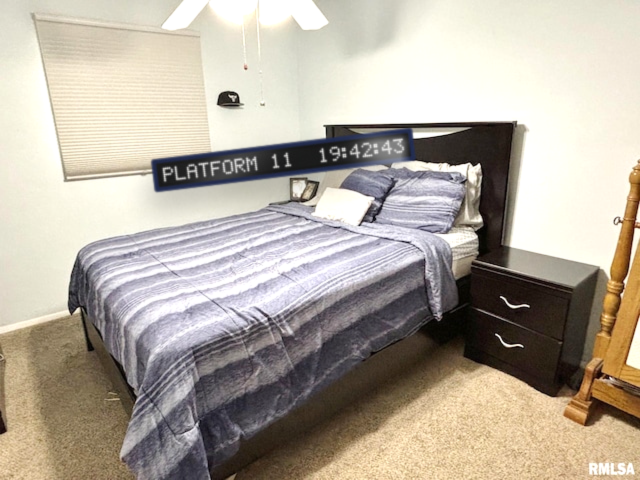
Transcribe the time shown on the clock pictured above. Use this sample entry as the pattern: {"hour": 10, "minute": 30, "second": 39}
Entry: {"hour": 19, "minute": 42, "second": 43}
